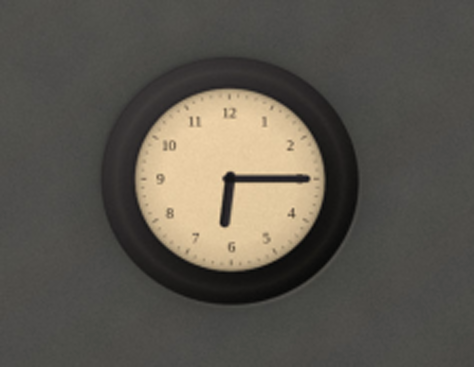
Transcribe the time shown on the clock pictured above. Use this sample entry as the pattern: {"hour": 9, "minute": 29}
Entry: {"hour": 6, "minute": 15}
